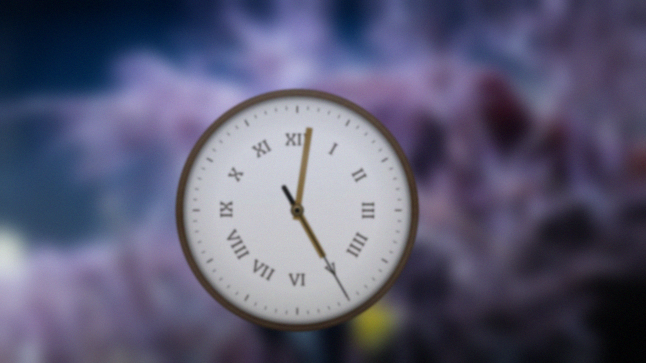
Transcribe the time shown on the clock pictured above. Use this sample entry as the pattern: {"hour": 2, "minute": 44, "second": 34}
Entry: {"hour": 5, "minute": 1, "second": 25}
